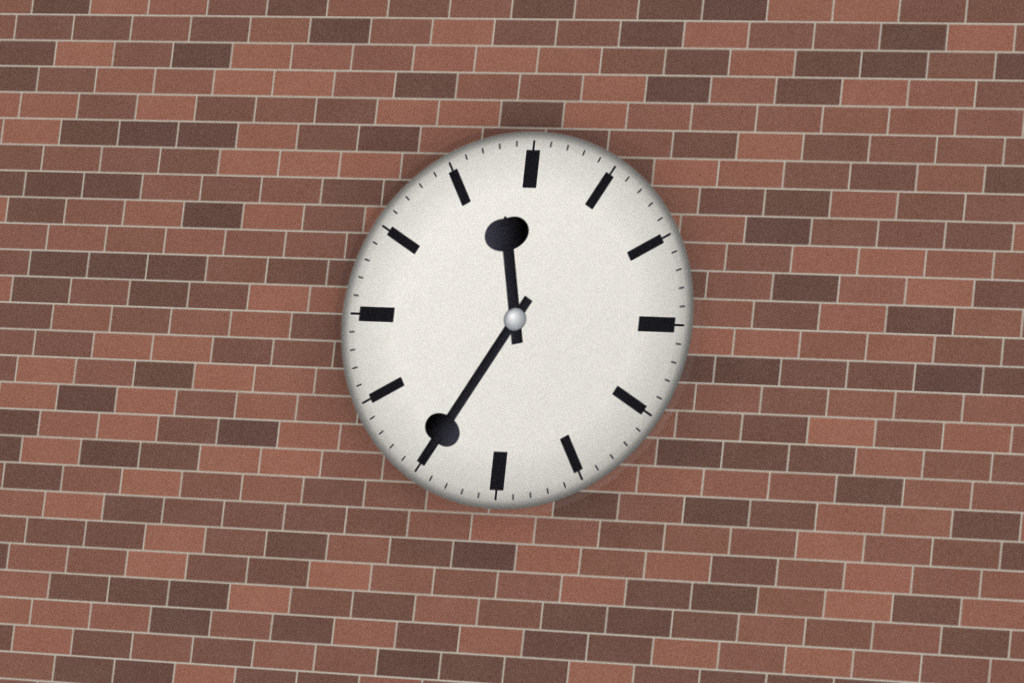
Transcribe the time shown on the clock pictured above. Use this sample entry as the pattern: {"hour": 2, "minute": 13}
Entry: {"hour": 11, "minute": 35}
